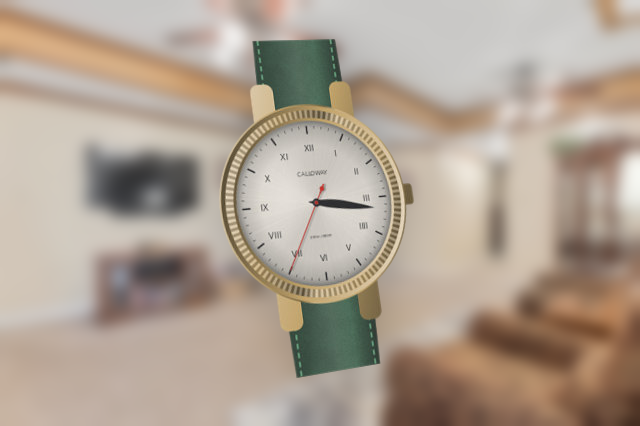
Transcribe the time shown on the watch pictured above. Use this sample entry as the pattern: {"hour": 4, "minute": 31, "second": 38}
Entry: {"hour": 3, "minute": 16, "second": 35}
